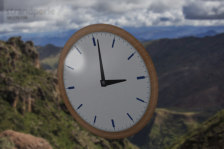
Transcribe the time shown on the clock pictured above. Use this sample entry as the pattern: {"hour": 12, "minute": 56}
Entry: {"hour": 3, "minute": 1}
